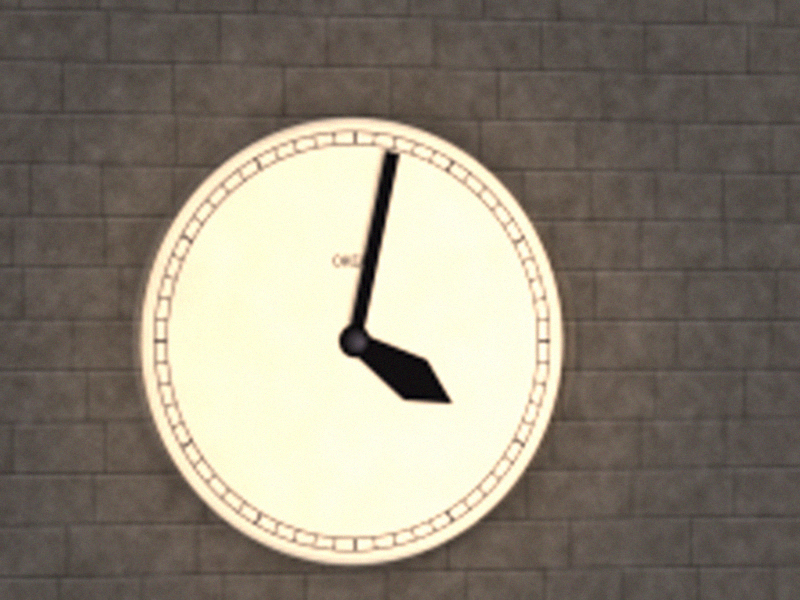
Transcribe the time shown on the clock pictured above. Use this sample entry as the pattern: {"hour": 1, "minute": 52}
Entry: {"hour": 4, "minute": 2}
